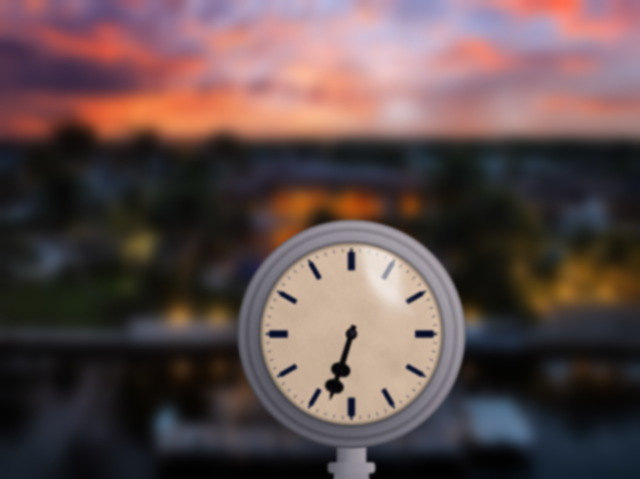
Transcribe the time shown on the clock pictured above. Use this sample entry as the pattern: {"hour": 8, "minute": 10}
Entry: {"hour": 6, "minute": 33}
